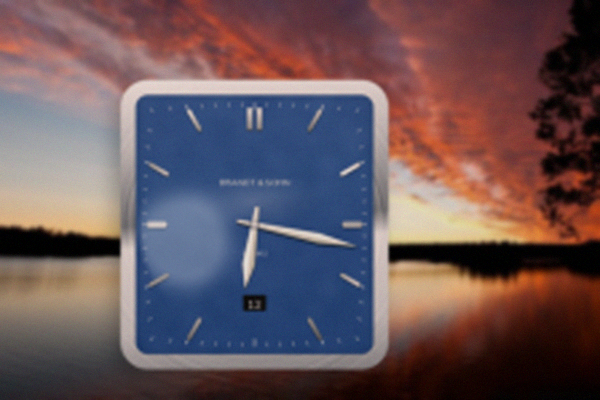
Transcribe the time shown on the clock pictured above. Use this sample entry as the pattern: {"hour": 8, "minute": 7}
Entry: {"hour": 6, "minute": 17}
